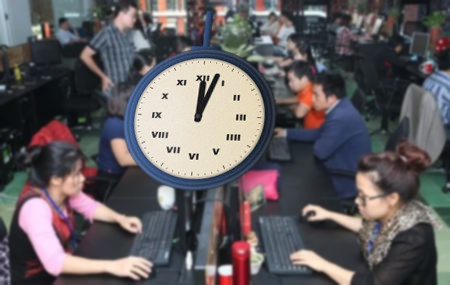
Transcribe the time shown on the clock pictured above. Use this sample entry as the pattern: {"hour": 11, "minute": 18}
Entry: {"hour": 12, "minute": 3}
